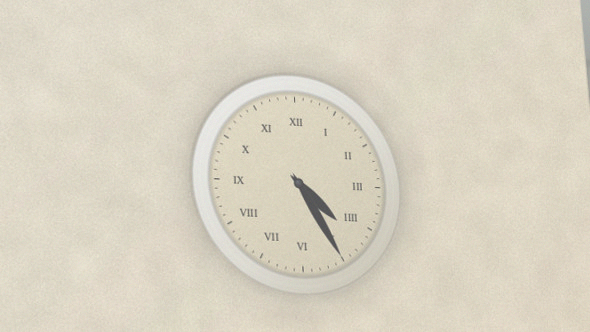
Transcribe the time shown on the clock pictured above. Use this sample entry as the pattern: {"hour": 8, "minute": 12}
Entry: {"hour": 4, "minute": 25}
